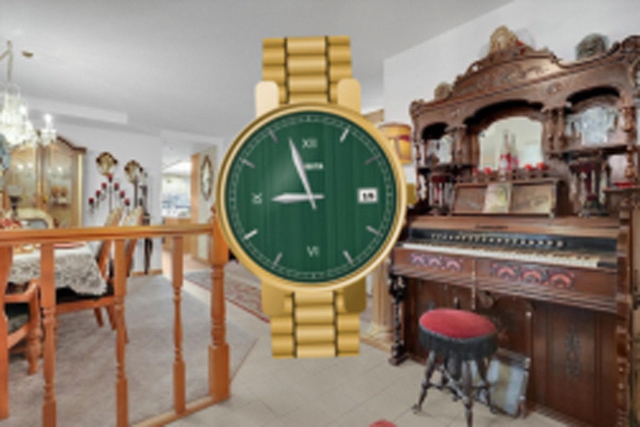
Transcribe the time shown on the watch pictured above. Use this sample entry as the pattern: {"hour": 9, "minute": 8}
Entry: {"hour": 8, "minute": 57}
